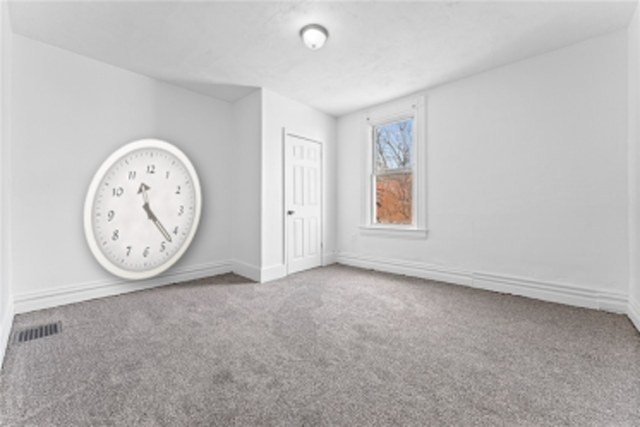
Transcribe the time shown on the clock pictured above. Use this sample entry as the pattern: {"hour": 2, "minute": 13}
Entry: {"hour": 11, "minute": 23}
